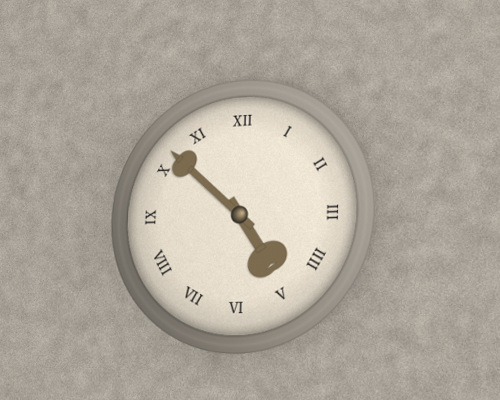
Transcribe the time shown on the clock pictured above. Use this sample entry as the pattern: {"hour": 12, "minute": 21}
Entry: {"hour": 4, "minute": 52}
